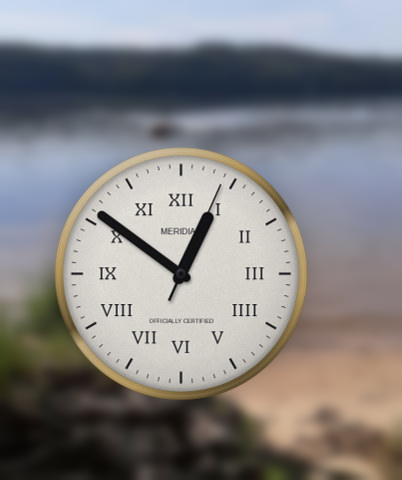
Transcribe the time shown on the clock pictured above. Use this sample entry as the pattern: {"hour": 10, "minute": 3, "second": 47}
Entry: {"hour": 12, "minute": 51, "second": 4}
